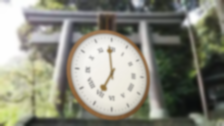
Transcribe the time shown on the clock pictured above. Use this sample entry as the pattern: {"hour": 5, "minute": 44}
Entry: {"hour": 6, "minute": 59}
